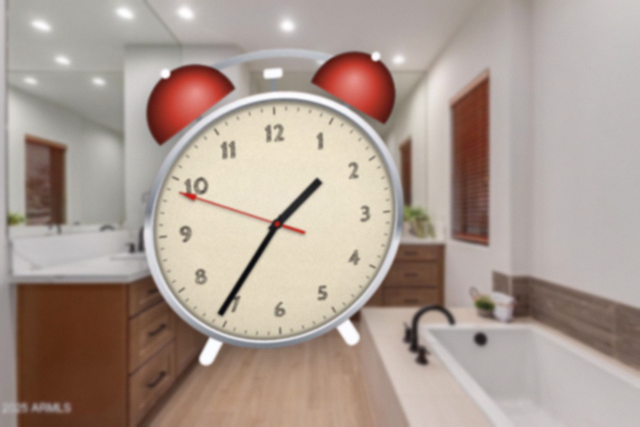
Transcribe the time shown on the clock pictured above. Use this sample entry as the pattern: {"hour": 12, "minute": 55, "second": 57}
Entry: {"hour": 1, "minute": 35, "second": 49}
